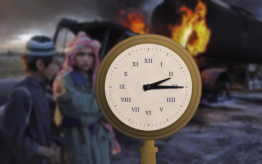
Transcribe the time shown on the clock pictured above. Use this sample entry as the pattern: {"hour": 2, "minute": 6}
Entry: {"hour": 2, "minute": 15}
